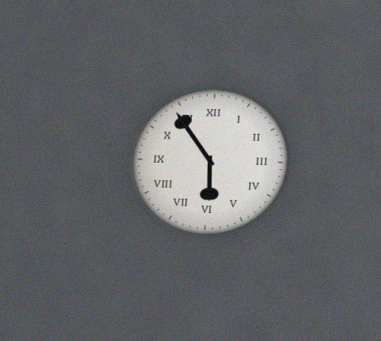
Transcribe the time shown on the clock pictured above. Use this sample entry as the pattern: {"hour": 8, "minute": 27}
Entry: {"hour": 5, "minute": 54}
